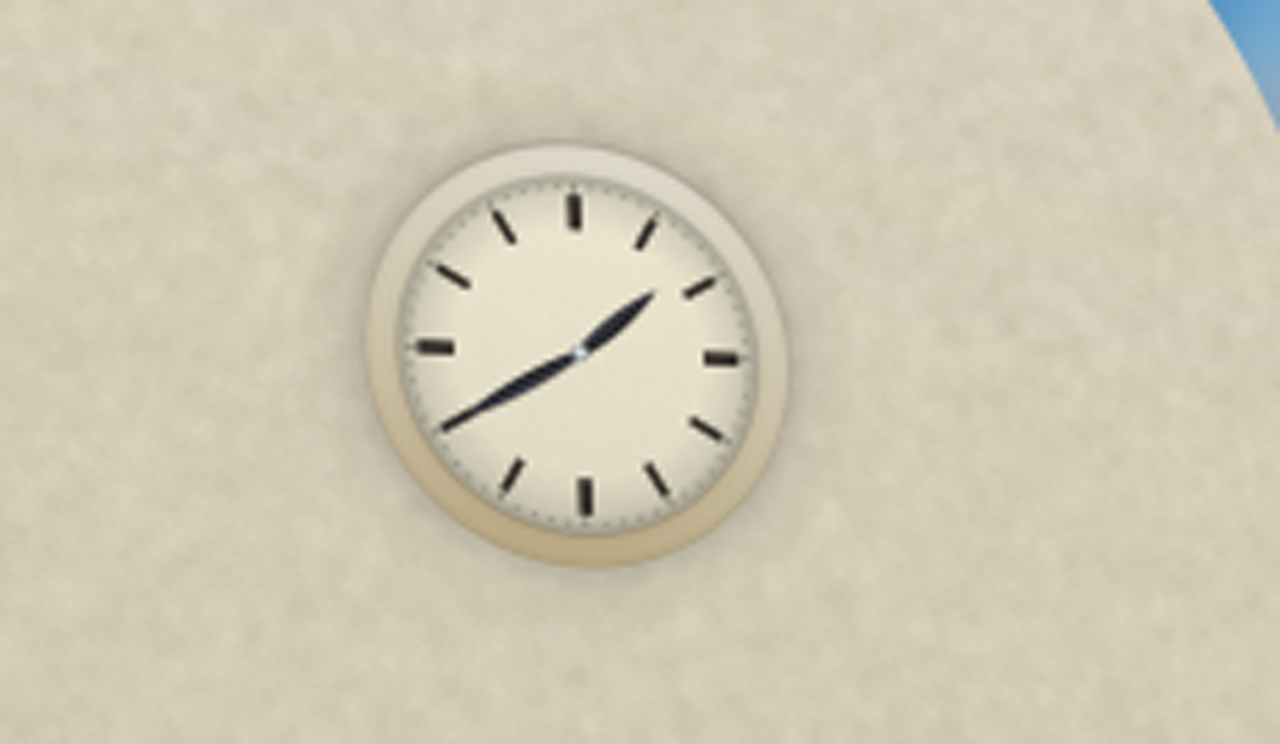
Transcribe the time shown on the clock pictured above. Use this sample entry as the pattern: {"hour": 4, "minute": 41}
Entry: {"hour": 1, "minute": 40}
